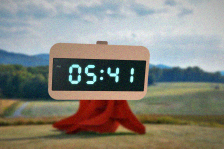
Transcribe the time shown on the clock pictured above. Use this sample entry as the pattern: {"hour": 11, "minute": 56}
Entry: {"hour": 5, "minute": 41}
